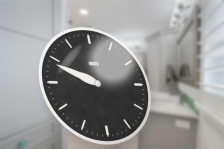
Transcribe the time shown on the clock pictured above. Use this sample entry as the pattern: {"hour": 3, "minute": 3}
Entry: {"hour": 9, "minute": 49}
